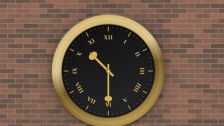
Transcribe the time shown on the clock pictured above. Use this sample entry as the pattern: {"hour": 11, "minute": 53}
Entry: {"hour": 10, "minute": 30}
